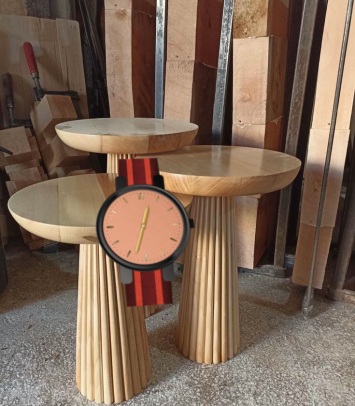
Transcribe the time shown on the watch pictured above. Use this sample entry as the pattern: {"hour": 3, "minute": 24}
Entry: {"hour": 12, "minute": 33}
